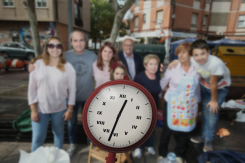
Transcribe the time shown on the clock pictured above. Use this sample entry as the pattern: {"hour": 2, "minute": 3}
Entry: {"hour": 12, "minute": 32}
